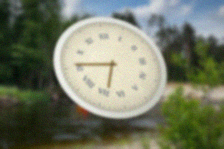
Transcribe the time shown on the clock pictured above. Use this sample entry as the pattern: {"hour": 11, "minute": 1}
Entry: {"hour": 6, "minute": 46}
